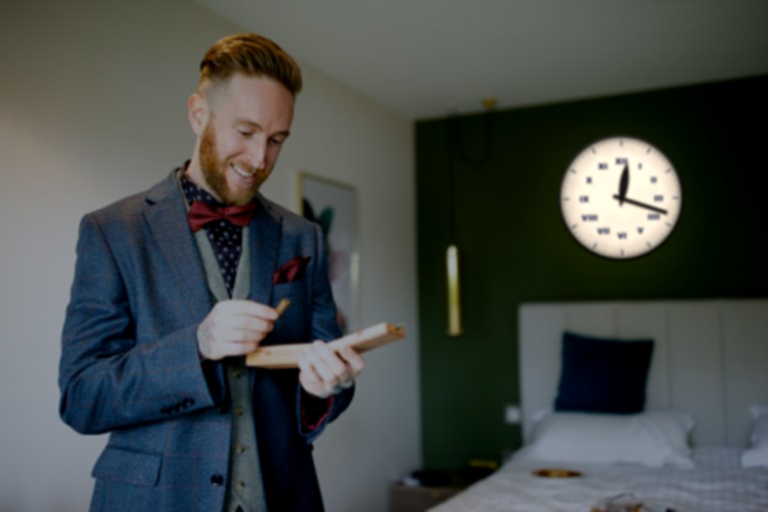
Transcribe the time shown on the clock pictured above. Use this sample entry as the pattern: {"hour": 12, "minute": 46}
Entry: {"hour": 12, "minute": 18}
